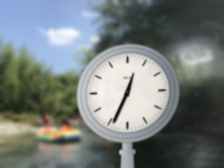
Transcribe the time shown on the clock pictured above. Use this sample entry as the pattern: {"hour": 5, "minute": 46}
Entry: {"hour": 12, "minute": 34}
